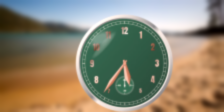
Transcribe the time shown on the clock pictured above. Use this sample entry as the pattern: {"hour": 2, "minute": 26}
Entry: {"hour": 5, "minute": 36}
